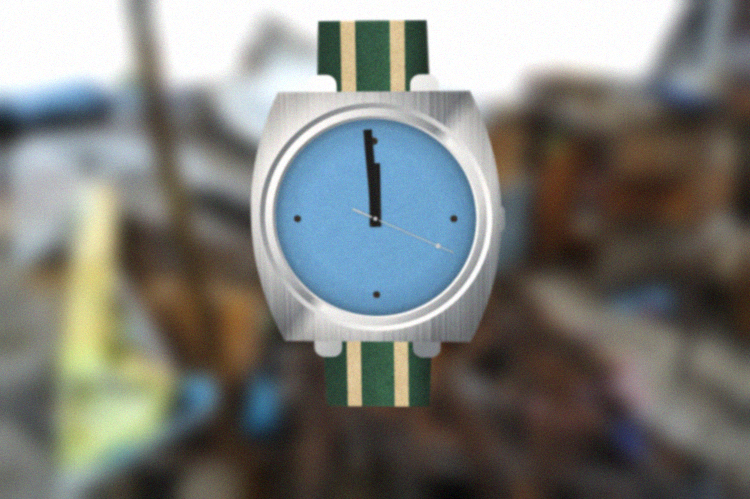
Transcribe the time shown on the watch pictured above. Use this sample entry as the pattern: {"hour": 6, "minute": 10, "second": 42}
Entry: {"hour": 11, "minute": 59, "second": 19}
